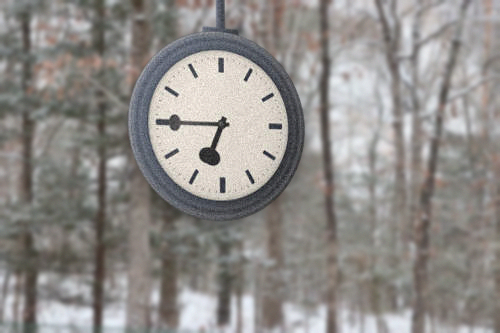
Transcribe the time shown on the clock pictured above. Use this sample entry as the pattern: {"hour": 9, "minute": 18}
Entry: {"hour": 6, "minute": 45}
